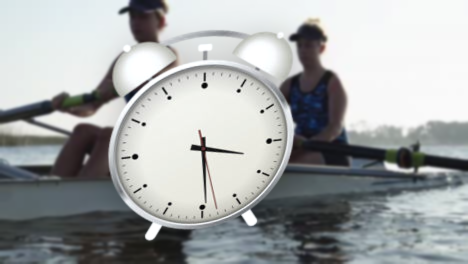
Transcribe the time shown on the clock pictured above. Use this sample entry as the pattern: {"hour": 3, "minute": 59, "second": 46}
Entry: {"hour": 3, "minute": 29, "second": 28}
